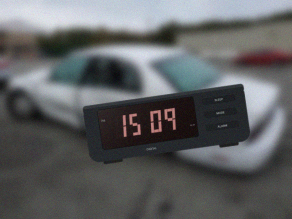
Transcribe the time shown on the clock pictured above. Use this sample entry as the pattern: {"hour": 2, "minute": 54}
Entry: {"hour": 15, "minute": 9}
